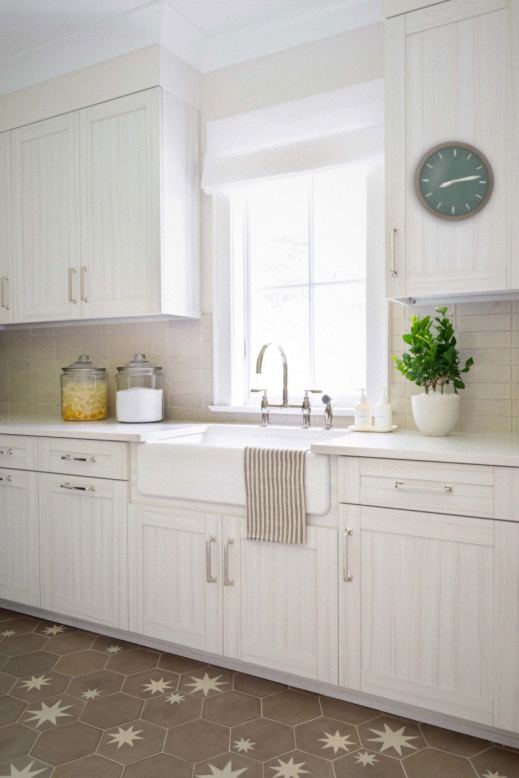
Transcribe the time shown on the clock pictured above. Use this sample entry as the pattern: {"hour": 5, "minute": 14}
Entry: {"hour": 8, "minute": 13}
